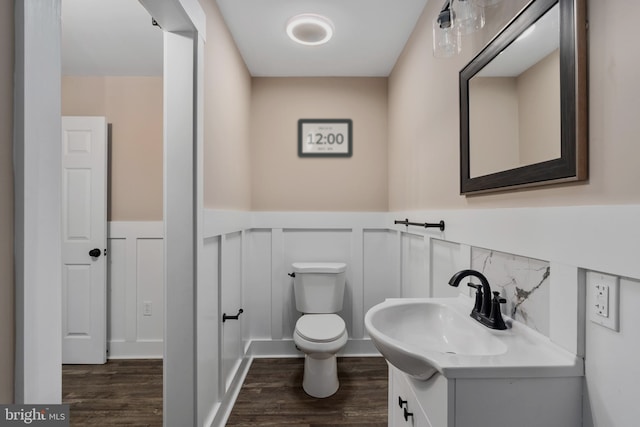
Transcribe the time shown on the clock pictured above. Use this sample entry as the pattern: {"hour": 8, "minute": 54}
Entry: {"hour": 12, "minute": 0}
